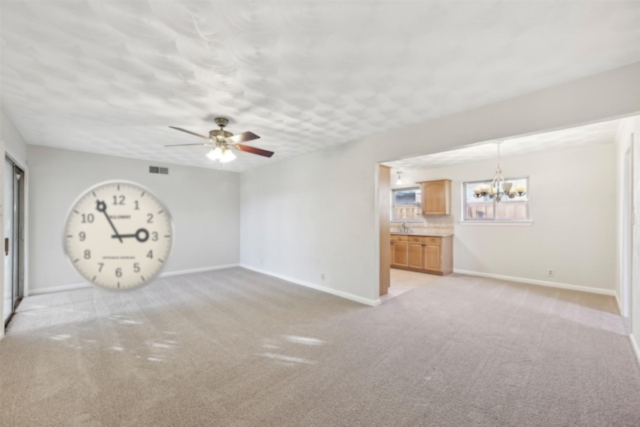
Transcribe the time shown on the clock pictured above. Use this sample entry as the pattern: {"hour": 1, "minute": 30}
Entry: {"hour": 2, "minute": 55}
